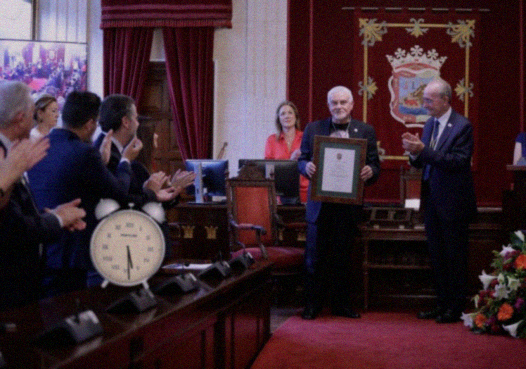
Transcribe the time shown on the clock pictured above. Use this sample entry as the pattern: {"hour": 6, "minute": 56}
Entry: {"hour": 5, "minute": 29}
